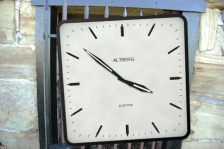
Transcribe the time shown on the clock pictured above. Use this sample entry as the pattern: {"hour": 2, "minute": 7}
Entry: {"hour": 3, "minute": 52}
